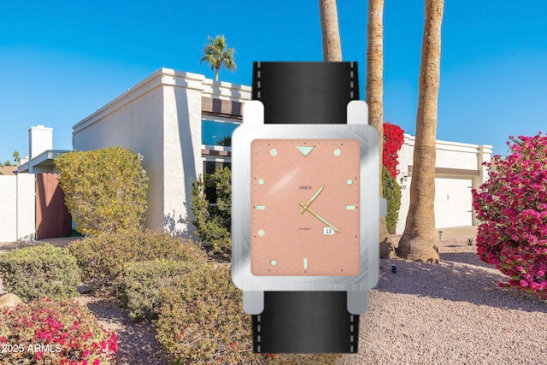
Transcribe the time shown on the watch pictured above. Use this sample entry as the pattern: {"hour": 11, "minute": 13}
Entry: {"hour": 1, "minute": 21}
